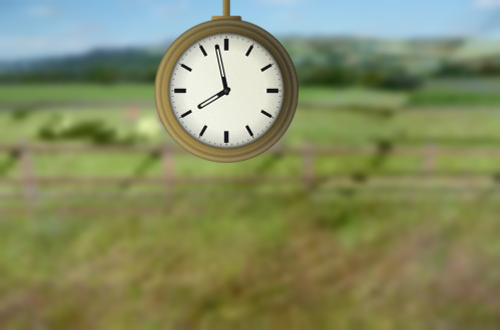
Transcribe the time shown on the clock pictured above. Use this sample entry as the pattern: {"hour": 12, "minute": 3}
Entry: {"hour": 7, "minute": 58}
